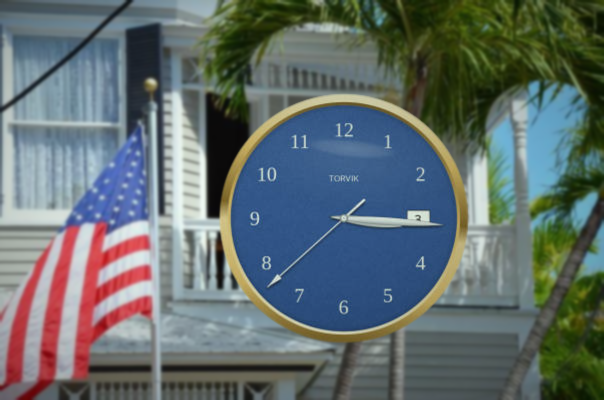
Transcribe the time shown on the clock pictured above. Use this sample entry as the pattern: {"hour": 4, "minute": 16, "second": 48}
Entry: {"hour": 3, "minute": 15, "second": 38}
